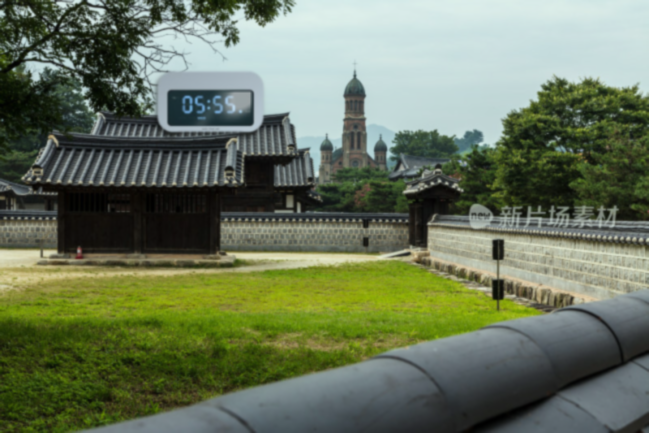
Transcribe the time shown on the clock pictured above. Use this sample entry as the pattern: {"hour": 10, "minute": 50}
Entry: {"hour": 5, "minute": 55}
